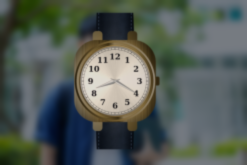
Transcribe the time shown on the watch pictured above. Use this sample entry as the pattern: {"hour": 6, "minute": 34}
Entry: {"hour": 8, "minute": 20}
